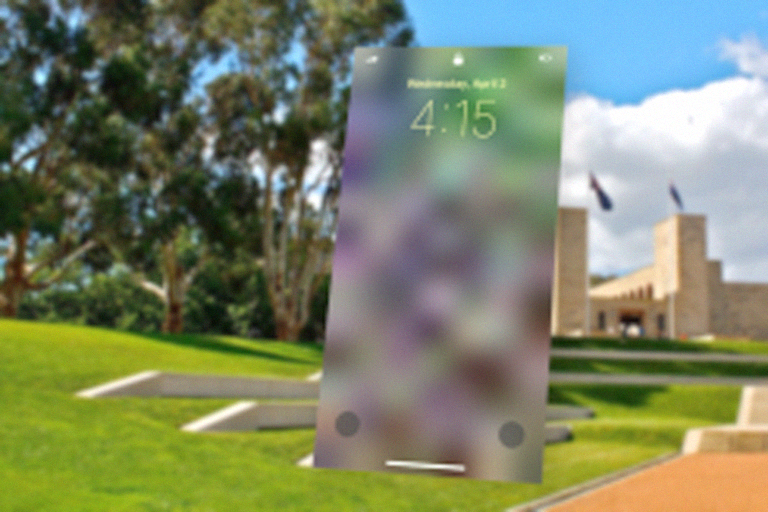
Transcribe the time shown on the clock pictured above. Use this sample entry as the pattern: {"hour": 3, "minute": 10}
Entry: {"hour": 4, "minute": 15}
